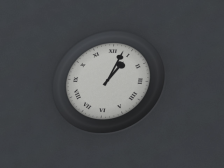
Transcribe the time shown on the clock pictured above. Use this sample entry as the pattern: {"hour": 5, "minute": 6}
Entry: {"hour": 1, "minute": 3}
